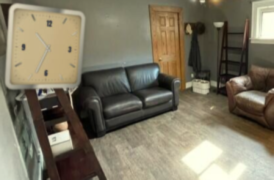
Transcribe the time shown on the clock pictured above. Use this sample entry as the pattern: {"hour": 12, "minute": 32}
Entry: {"hour": 10, "minute": 34}
